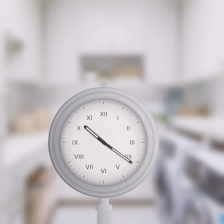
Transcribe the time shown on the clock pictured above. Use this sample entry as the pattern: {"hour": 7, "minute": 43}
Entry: {"hour": 10, "minute": 21}
